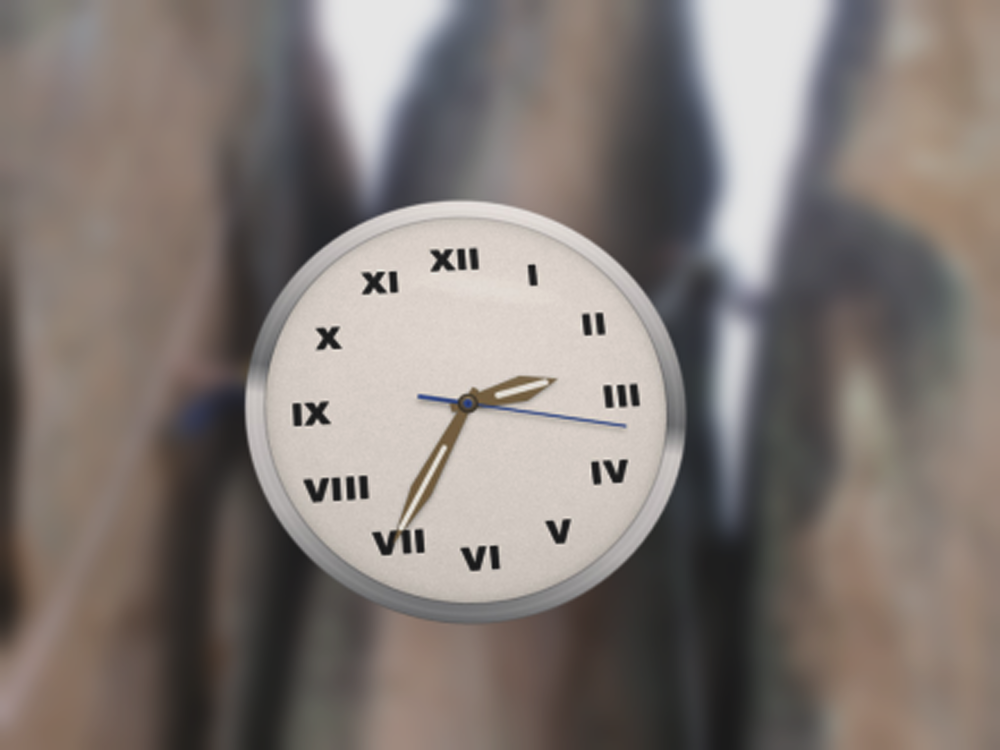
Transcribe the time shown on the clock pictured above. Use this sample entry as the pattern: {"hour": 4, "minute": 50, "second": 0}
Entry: {"hour": 2, "minute": 35, "second": 17}
